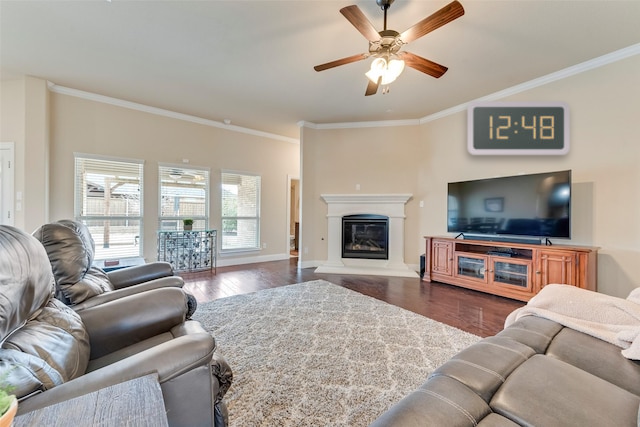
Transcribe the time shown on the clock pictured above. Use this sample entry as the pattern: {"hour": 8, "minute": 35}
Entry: {"hour": 12, "minute": 48}
